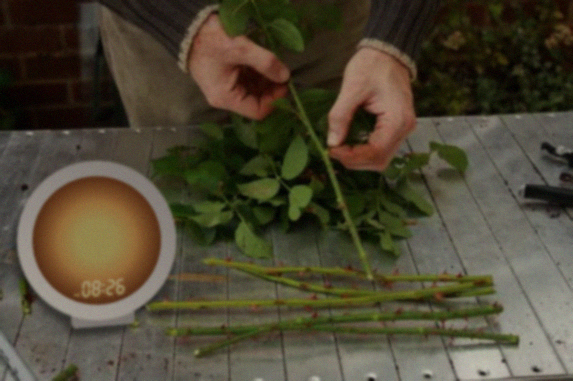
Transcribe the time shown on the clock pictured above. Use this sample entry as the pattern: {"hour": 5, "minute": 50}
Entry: {"hour": 8, "minute": 26}
